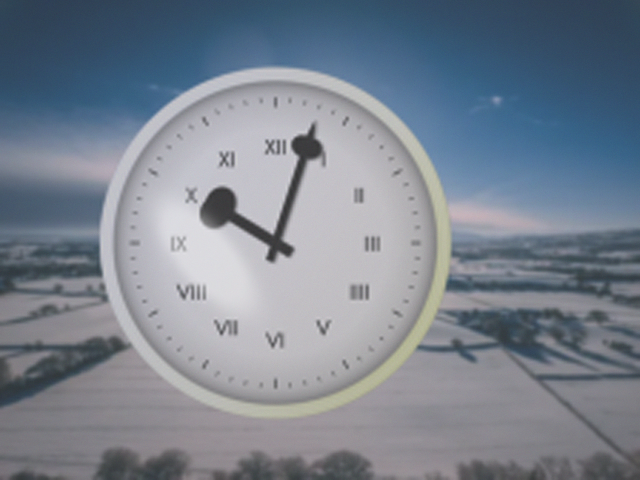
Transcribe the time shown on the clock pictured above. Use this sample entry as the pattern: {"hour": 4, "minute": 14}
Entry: {"hour": 10, "minute": 3}
